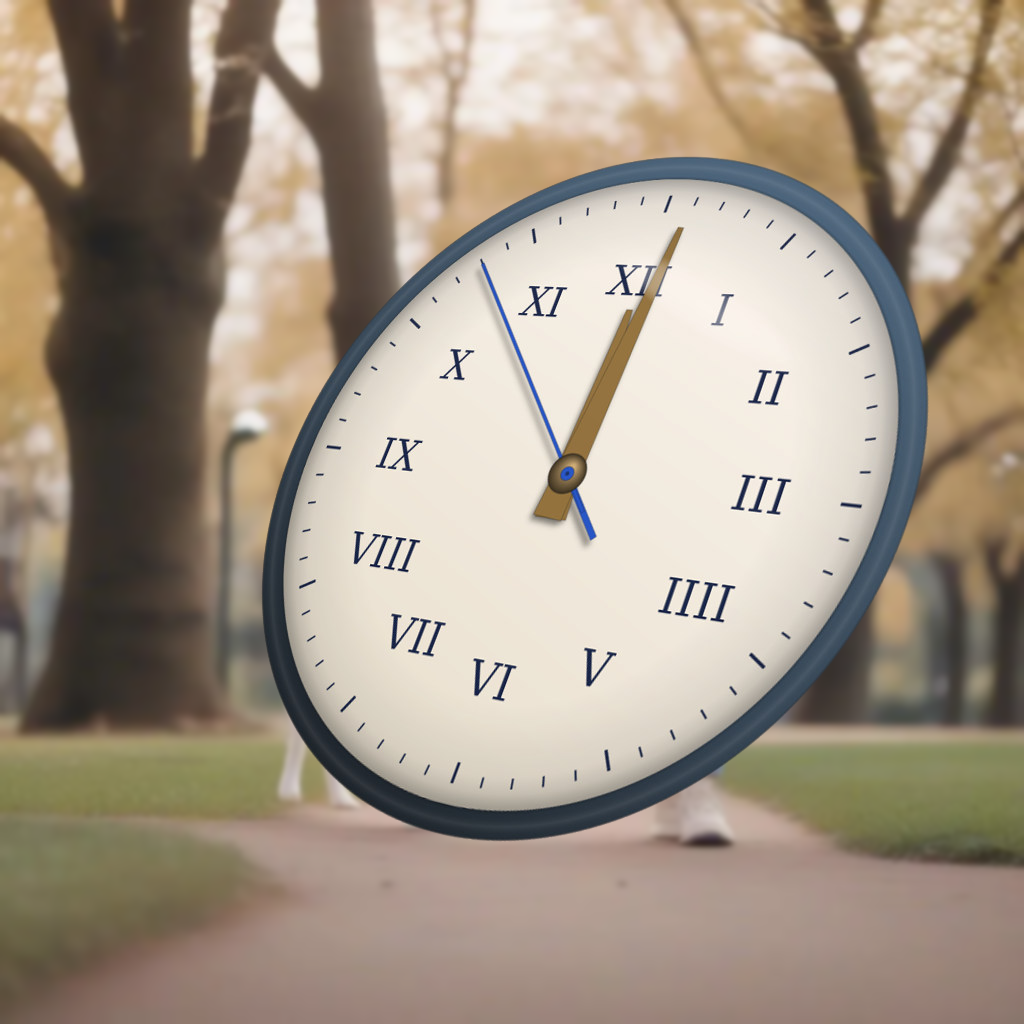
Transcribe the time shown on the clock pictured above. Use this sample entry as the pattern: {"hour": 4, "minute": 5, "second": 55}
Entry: {"hour": 12, "minute": 0, "second": 53}
